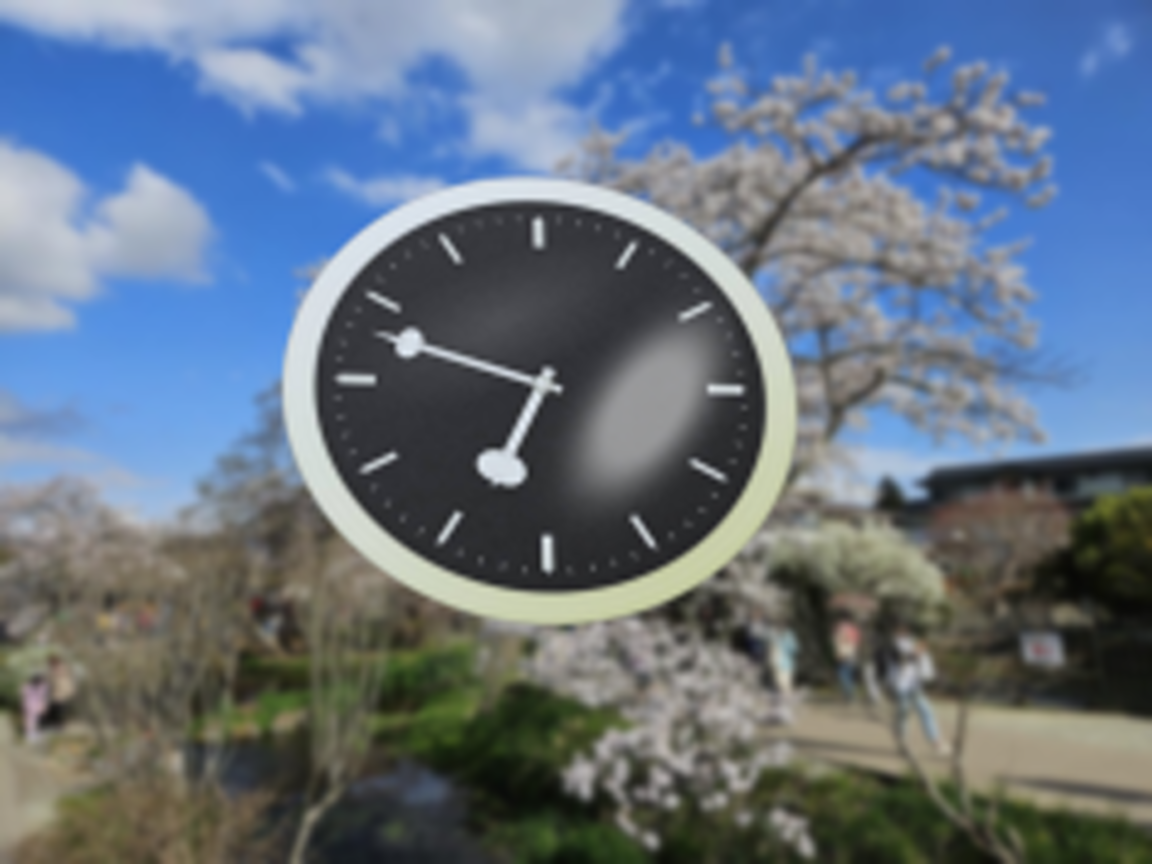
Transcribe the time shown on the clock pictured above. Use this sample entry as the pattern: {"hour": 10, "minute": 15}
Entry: {"hour": 6, "minute": 48}
